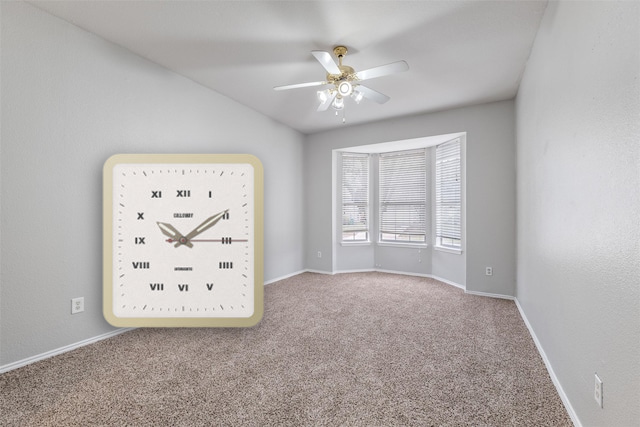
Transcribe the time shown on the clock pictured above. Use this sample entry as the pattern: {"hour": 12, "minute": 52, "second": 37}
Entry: {"hour": 10, "minute": 9, "second": 15}
